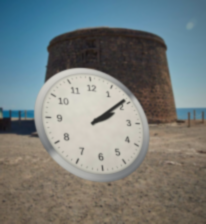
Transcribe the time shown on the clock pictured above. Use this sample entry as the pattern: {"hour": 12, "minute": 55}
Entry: {"hour": 2, "minute": 9}
